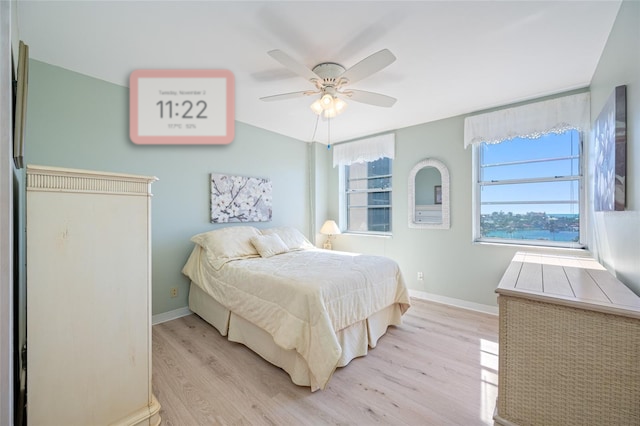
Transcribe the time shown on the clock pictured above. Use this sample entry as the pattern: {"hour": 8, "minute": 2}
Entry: {"hour": 11, "minute": 22}
